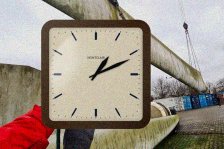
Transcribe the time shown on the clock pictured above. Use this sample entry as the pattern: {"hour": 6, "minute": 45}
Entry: {"hour": 1, "minute": 11}
